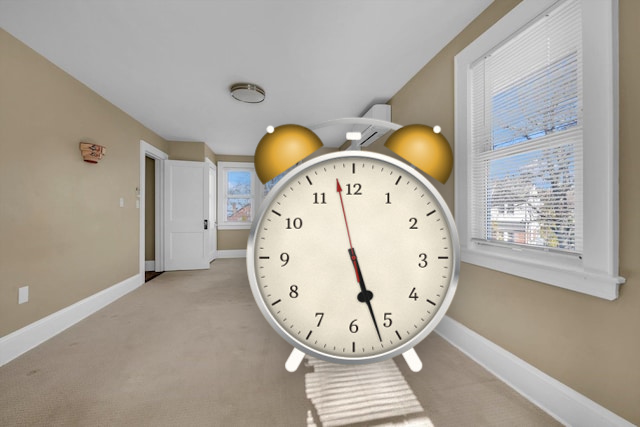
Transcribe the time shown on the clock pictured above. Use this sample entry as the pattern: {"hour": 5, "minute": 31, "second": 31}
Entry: {"hour": 5, "minute": 26, "second": 58}
